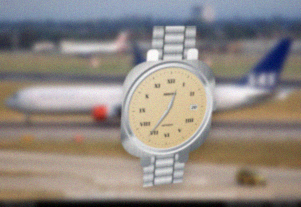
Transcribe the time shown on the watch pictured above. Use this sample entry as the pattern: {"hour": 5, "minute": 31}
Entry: {"hour": 12, "minute": 36}
